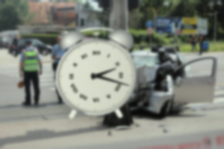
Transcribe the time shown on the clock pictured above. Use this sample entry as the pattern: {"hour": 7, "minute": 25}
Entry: {"hour": 2, "minute": 18}
